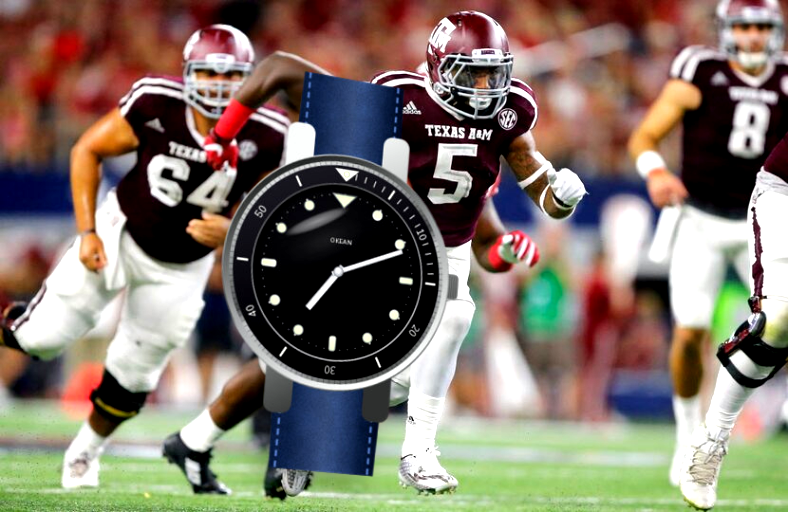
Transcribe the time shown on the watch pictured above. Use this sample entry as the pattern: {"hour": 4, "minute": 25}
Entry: {"hour": 7, "minute": 11}
